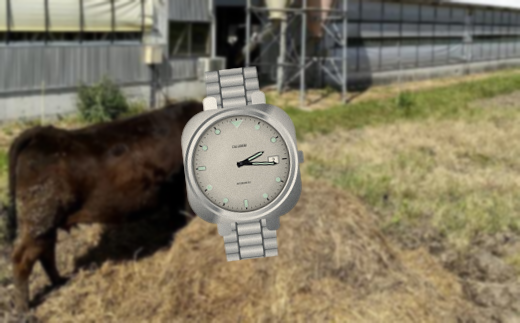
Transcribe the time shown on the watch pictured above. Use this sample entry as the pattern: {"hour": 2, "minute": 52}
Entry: {"hour": 2, "minute": 16}
